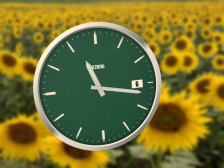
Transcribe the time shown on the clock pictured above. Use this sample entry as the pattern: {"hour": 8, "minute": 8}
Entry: {"hour": 11, "minute": 17}
